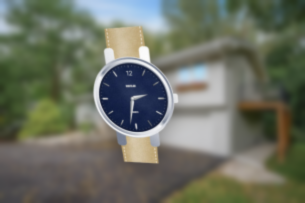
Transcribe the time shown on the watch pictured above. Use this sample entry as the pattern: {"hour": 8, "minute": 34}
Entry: {"hour": 2, "minute": 32}
